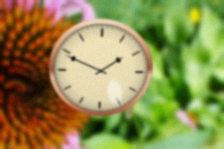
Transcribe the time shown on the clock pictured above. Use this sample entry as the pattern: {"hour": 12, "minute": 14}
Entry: {"hour": 1, "minute": 49}
